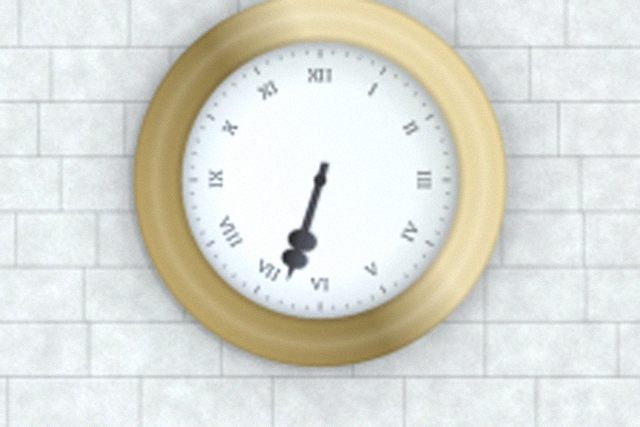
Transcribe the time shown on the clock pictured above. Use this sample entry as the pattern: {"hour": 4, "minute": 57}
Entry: {"hour": 6, "minute": 33}
